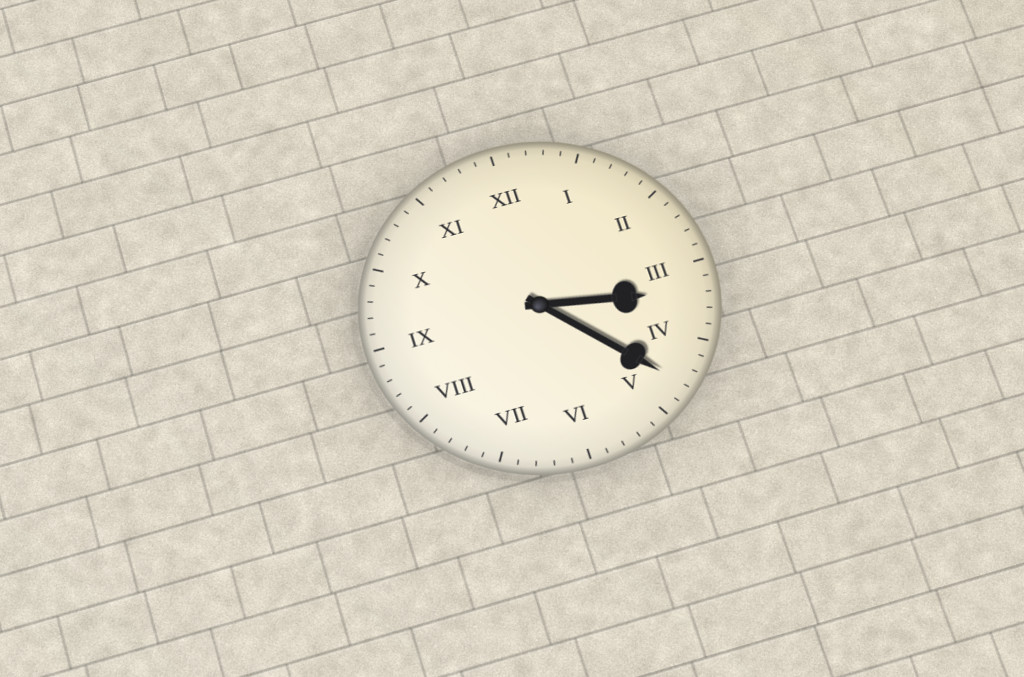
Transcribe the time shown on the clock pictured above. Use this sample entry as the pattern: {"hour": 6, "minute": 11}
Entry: {"hour": 3, "minute": 23}
